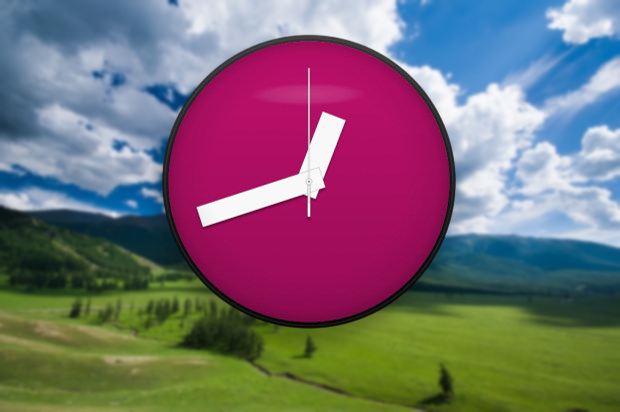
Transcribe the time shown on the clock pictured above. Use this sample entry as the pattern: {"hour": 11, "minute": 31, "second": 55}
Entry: {"hour": 12, "minute": 42, "second": 0}
